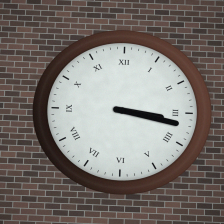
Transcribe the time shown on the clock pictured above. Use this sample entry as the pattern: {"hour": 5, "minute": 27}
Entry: {"hour": 3, "minute": 17}
